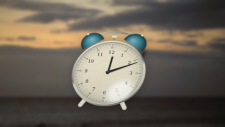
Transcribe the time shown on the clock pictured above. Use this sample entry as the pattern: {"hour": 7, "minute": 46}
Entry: {"hour": 12, "minute": 11}
